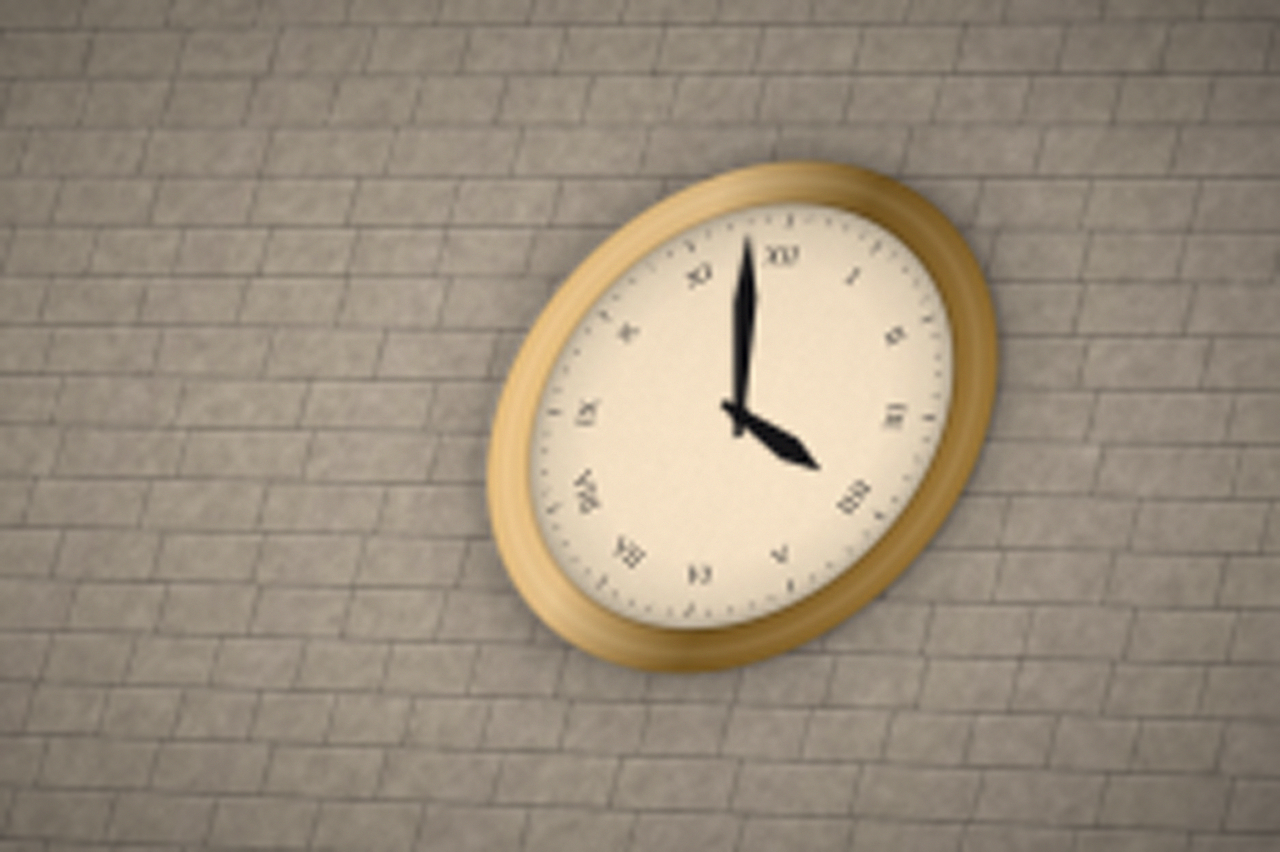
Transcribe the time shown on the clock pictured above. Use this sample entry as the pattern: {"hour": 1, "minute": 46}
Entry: {"hour": 3, "minute": 58}
